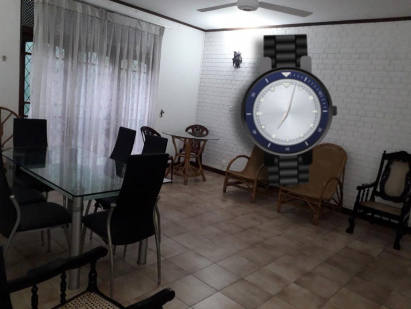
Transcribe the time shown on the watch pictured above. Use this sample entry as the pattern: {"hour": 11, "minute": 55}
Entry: {"hour": 7, "minute": 3}
